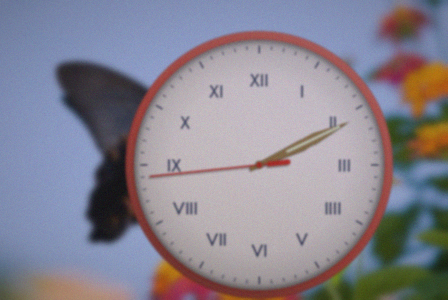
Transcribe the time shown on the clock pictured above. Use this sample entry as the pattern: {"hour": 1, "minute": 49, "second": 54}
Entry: {"hour": 2, "minute": 10, "second": 44}
